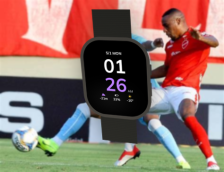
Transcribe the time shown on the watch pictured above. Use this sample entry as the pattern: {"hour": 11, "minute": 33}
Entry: {"hour": 1, "minute": 26}
